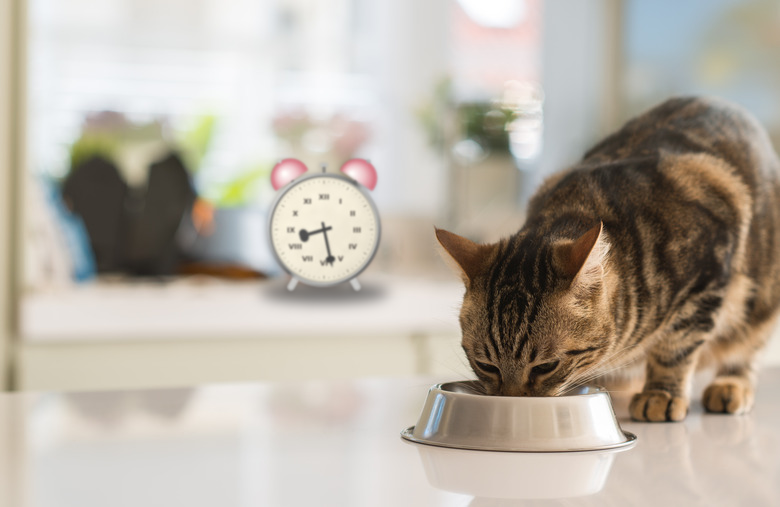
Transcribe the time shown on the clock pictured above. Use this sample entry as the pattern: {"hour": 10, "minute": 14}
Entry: {"hour": 8, "minute": 28}
